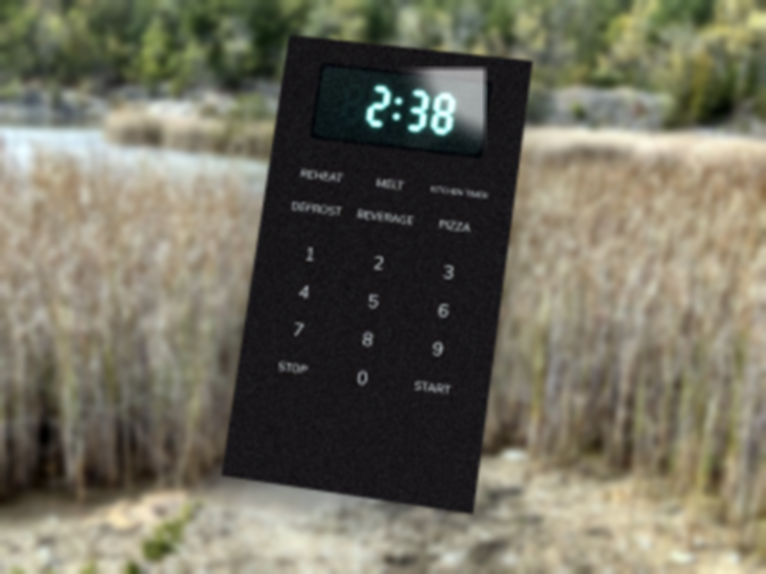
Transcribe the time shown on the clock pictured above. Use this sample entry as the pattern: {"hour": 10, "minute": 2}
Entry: {"hour": 2, "minute": 38}
